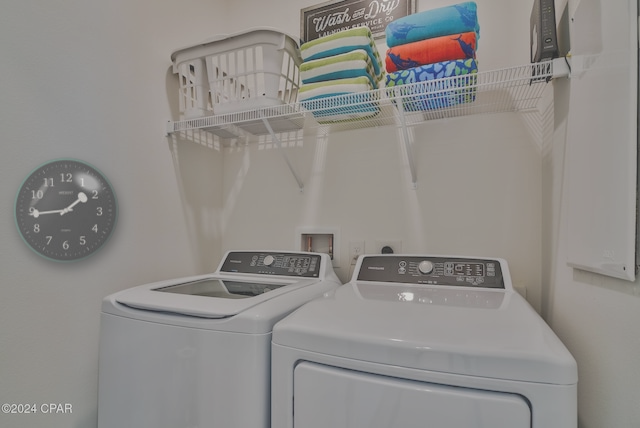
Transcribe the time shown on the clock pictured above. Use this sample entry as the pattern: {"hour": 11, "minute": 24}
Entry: {"hour": 1, "minute": 44}
